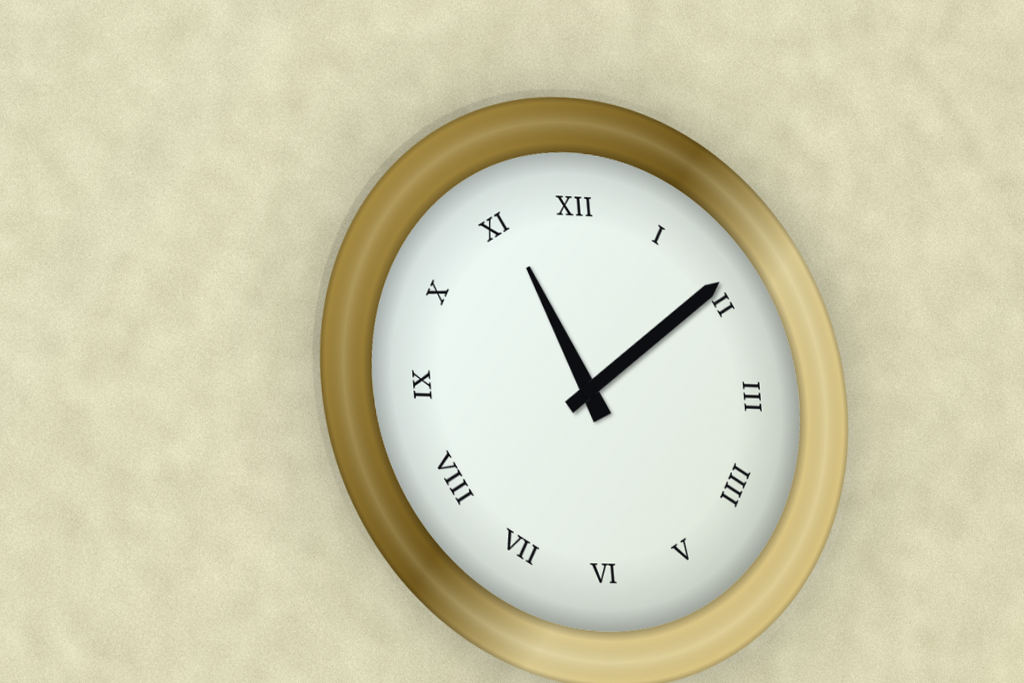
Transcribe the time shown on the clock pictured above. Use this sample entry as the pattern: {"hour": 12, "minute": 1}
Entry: {"hour": 11, "minute": 9}
